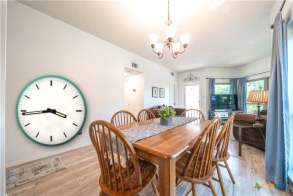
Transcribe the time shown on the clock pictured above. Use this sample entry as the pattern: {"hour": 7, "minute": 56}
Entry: {"hour": 3, "minute": 44}
